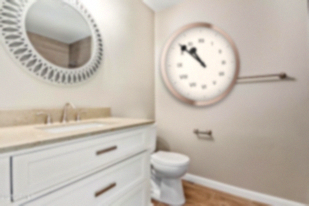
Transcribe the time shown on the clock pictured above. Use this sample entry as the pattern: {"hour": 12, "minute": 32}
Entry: {"hour": 10, "minute": 52}
